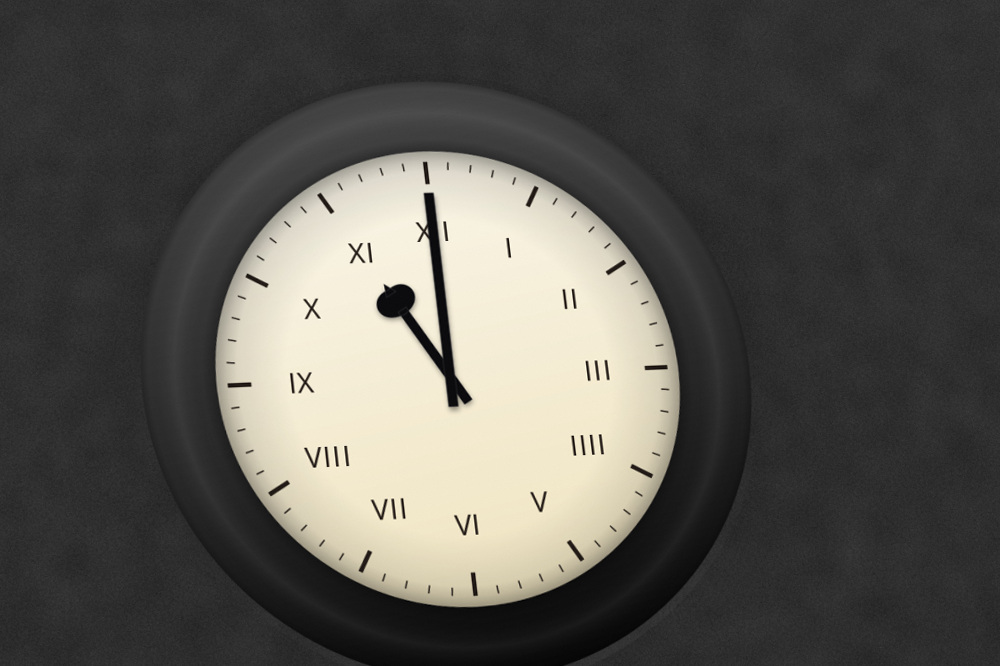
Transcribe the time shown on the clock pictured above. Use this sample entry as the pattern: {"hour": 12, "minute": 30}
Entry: {"hour": 11, "minute": 0}
